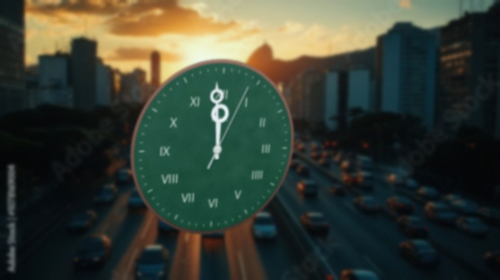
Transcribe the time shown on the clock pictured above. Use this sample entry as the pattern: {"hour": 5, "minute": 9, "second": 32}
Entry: {"hour": 11, "minute": 59, "second": 4}
